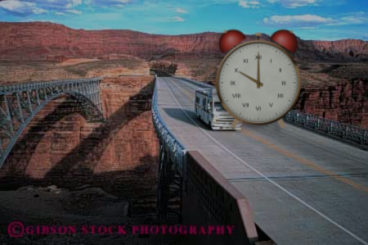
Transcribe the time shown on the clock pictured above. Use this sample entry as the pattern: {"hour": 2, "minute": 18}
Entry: {"hour": 10, "minute": 0}
